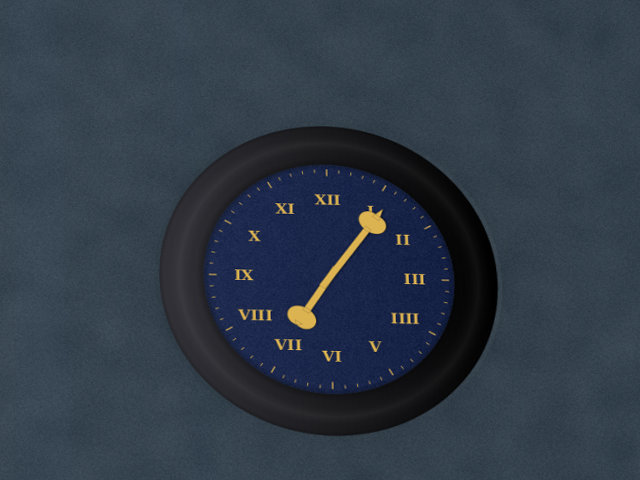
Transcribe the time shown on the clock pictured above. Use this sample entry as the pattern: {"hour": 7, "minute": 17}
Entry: {"hour": 7, "minute": 6}
